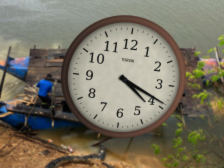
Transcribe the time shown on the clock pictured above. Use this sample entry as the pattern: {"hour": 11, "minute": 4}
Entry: {"hour": 4, "minute": 19}
